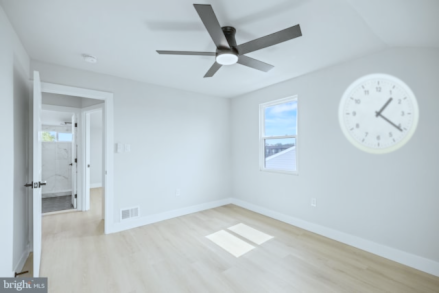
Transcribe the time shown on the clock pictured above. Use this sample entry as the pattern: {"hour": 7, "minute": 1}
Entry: {"hour": 1, "minute": 21}
